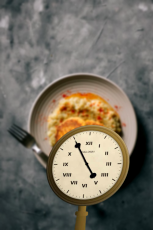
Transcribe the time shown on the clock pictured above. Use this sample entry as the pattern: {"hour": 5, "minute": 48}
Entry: {"hour": 4, "minute": 55}
